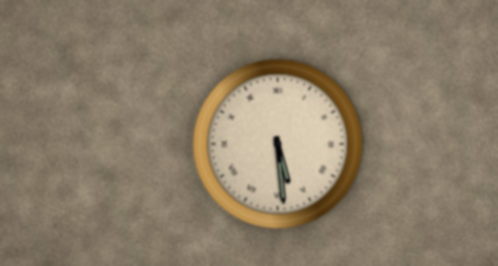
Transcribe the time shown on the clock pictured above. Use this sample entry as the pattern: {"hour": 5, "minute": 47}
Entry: {"hour": 5, "minute": 29}
